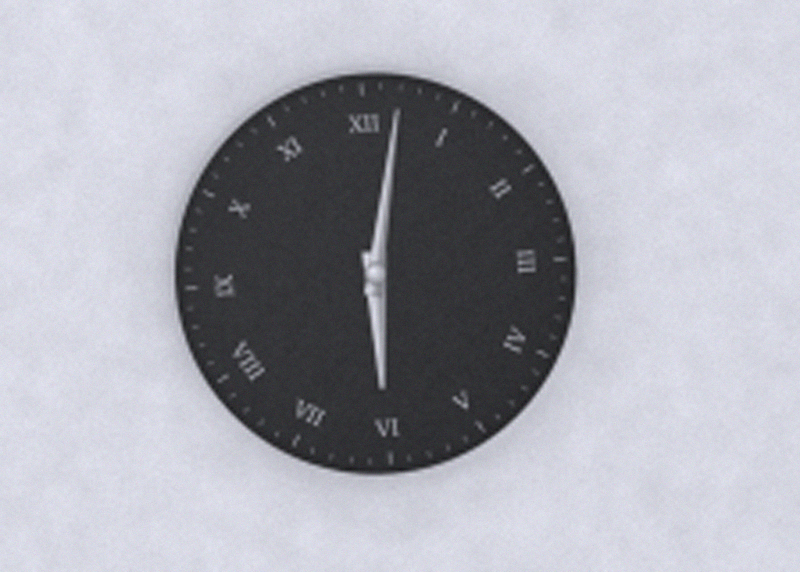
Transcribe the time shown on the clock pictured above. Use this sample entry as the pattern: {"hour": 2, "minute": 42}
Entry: {"hour": 6, "minute": 2}
